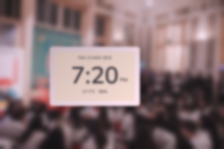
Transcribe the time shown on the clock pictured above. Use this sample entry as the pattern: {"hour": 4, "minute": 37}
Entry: {"hour": 7, "minute": 20}
